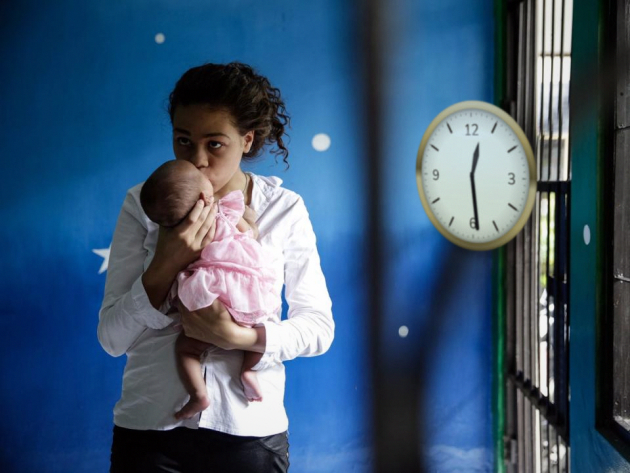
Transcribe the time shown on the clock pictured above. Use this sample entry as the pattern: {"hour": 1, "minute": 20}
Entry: {"hour": 12, "minute": 29}
